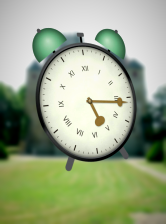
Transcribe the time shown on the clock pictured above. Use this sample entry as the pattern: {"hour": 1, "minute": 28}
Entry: {"hour": 5, "minute": 16}
